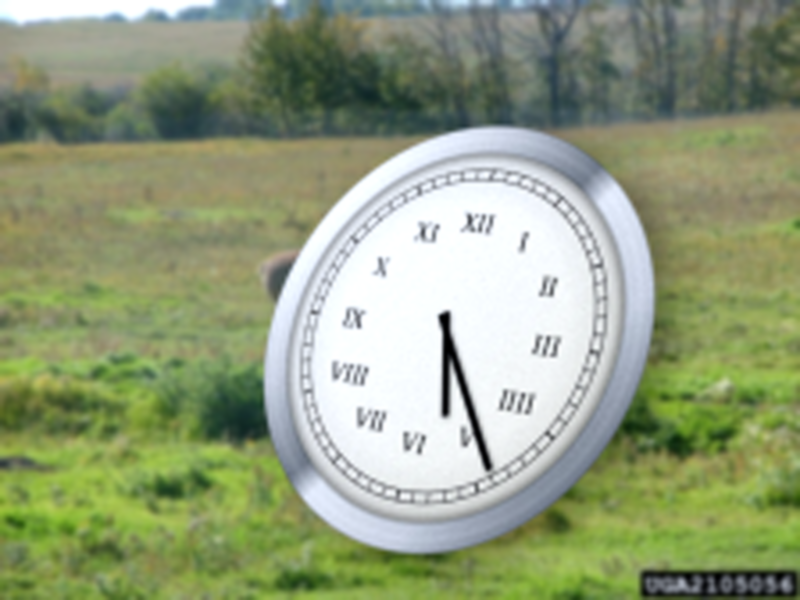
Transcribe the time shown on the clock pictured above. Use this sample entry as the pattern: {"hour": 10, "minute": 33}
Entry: {"hour": 5, "minute": 24}
